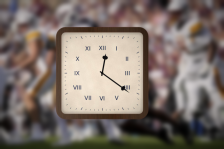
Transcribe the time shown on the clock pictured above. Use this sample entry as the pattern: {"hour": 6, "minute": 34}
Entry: {"hour": 12, "minute": 21}
